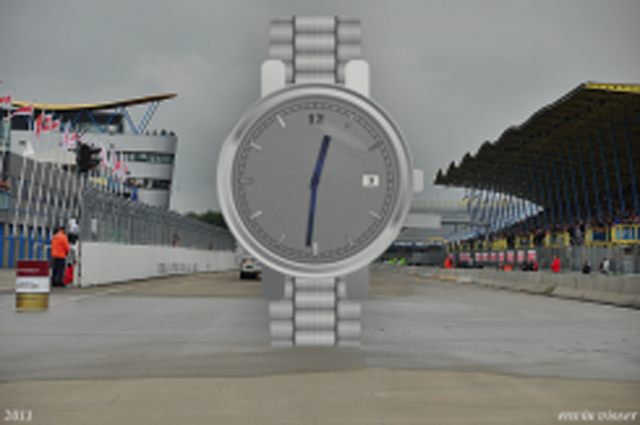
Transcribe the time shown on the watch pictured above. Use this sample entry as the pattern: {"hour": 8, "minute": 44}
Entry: {"hour": 12, "minute": 31}
